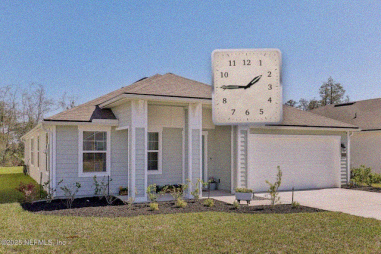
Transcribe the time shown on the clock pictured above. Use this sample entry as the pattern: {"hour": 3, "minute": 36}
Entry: {"hour": 1, "minute": 45}
